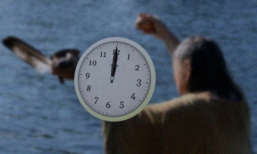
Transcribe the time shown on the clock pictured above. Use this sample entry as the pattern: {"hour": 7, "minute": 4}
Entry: {"hour": 12, "minute": 0}
